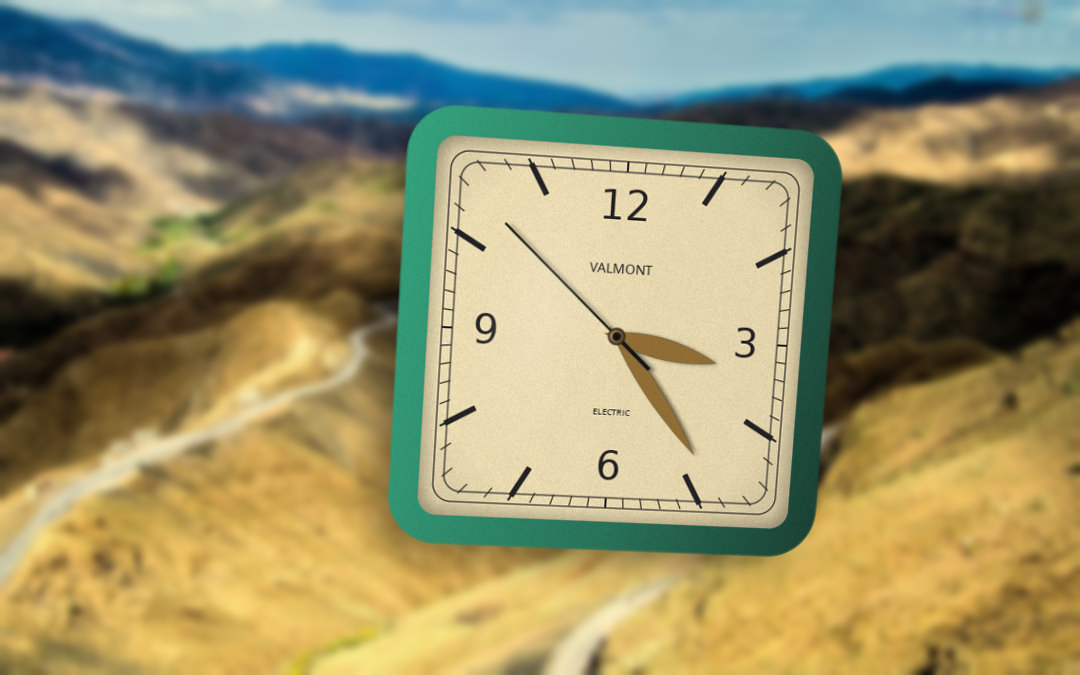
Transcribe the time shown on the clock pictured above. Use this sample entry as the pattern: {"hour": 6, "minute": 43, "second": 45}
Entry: {"hour": 3, "minute": 23, "second": 52}
